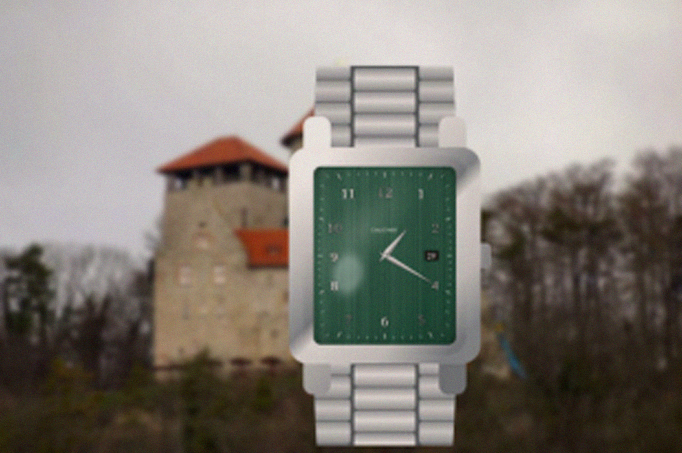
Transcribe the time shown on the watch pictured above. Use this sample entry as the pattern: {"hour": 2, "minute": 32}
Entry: {"hour": 1, "minute": 20}
